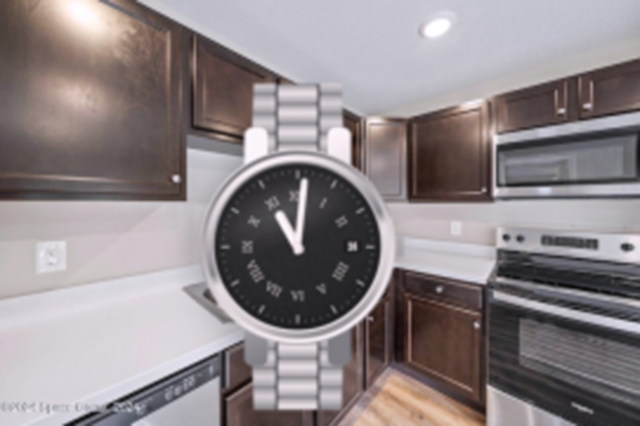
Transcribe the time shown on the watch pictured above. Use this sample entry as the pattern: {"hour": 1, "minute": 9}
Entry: {"hour": 11, "minute": 1}
